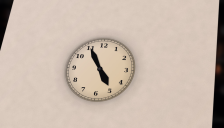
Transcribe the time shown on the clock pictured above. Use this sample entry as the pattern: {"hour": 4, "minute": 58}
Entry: {"hour": 4, "minute": 55}
